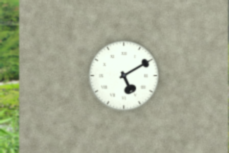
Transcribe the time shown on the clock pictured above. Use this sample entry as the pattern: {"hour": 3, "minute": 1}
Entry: {"hour": 5, "minute": 10}
